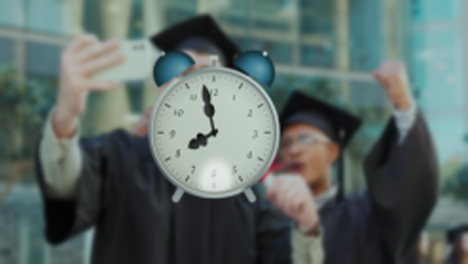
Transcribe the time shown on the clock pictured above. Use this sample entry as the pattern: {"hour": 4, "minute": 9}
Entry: {"hour": 7, "minute": 58}
